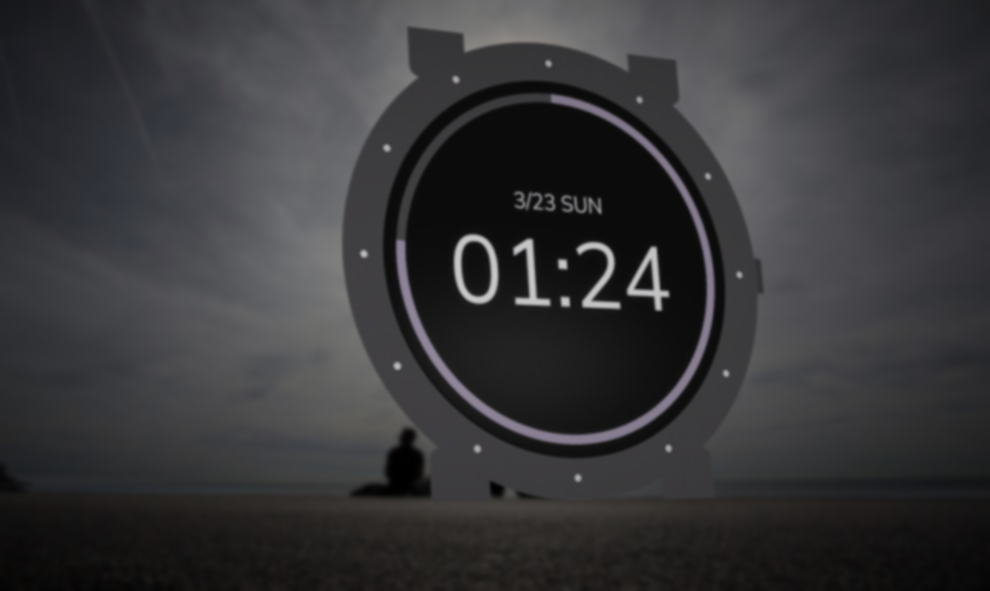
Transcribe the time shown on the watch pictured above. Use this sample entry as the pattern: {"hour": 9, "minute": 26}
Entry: {"hour": 1, "minute": 24}
